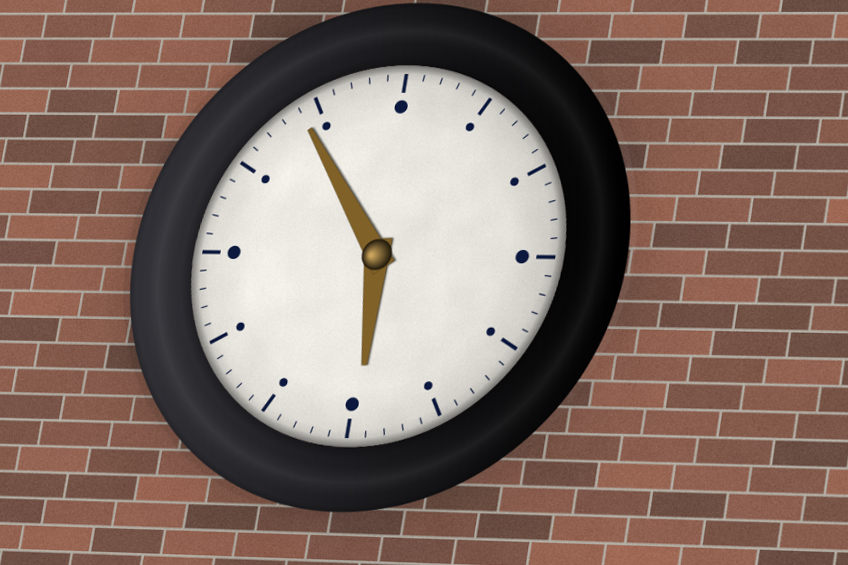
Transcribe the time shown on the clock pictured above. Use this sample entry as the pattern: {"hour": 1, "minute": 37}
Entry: {"hour": 5, "minute": 54}
